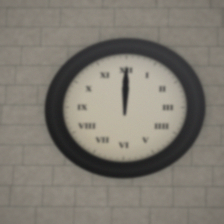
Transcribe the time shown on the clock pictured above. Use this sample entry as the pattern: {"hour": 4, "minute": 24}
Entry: {"hour": 12, "minute": 0}
